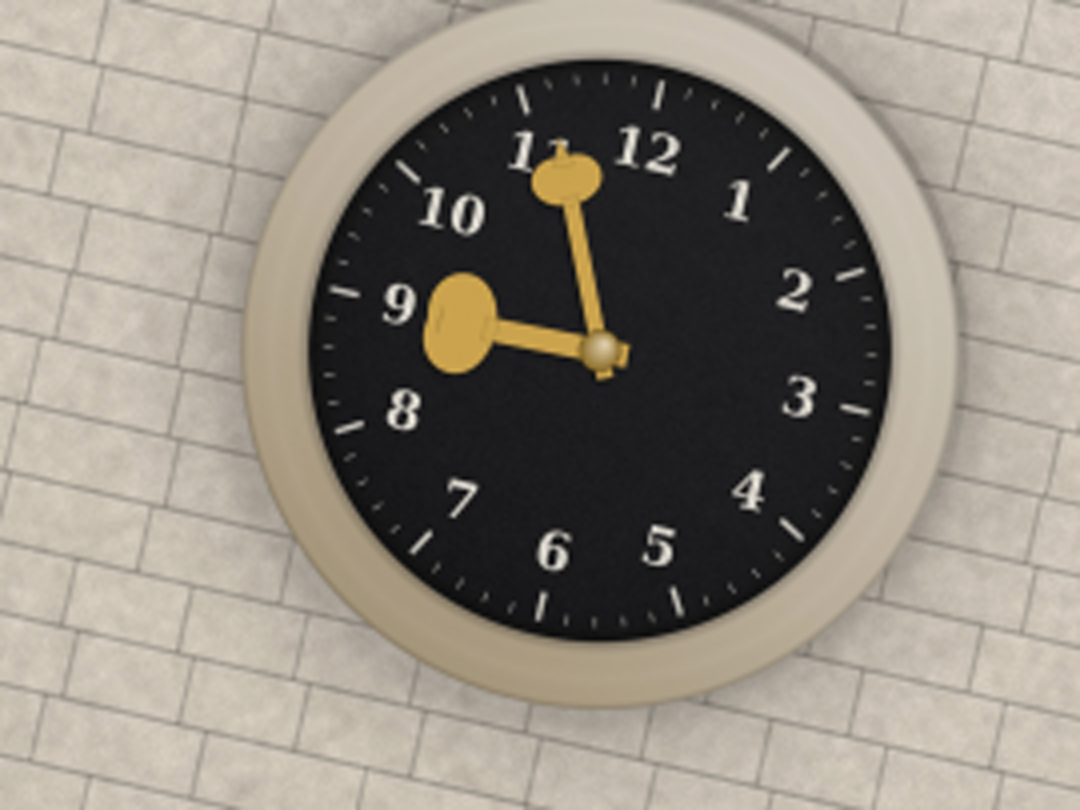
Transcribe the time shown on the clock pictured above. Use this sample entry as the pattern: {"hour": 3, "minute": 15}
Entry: {"hour": 8, "minute": 56}
